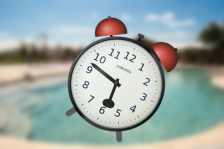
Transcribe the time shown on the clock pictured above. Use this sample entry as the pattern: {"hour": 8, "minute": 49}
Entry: {"hour": 5, "minute": 47}
